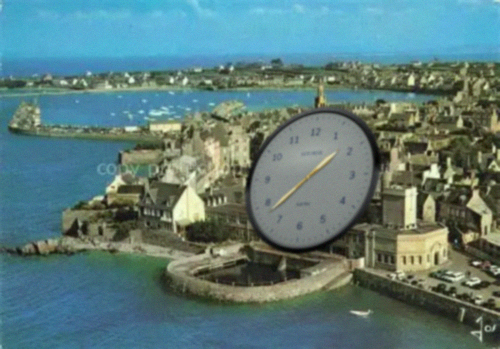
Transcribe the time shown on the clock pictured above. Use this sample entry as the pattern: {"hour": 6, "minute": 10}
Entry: {"hour": 1, "minute": 38}
